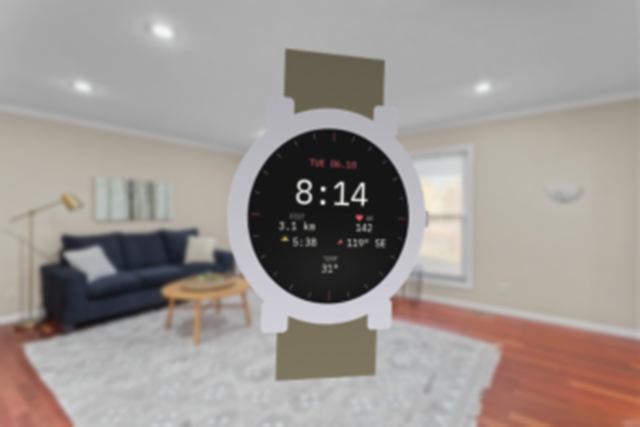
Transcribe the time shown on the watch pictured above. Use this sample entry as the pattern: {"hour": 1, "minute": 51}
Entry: {"hour": 8, "minute": 14}
